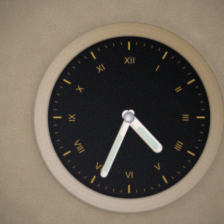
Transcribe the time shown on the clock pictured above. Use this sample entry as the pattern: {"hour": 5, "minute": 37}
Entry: {"hour": 4, "minute": 34}
